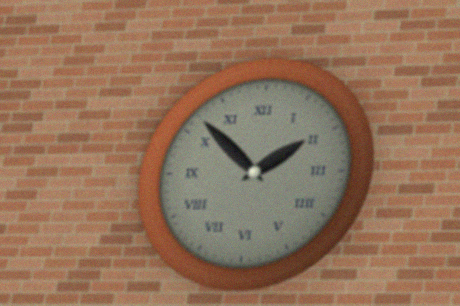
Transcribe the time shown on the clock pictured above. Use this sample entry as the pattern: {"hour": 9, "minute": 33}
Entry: {"hour": 1, "minute": 52}
